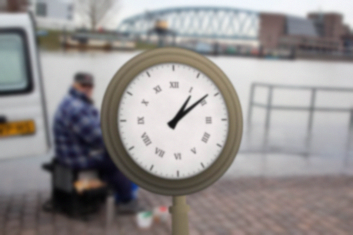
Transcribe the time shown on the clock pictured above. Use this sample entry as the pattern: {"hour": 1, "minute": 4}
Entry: {"hour": 1, "minute": 9}
